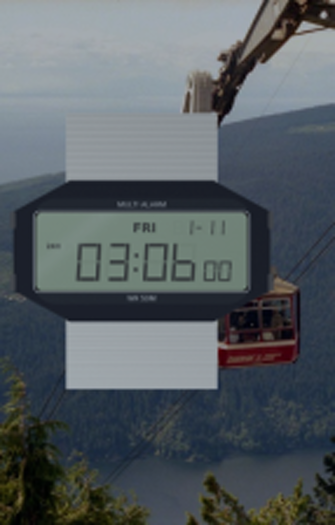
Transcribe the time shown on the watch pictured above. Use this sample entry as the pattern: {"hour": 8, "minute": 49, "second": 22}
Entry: {"hour": 3, "minute": 6, "second": 0}
